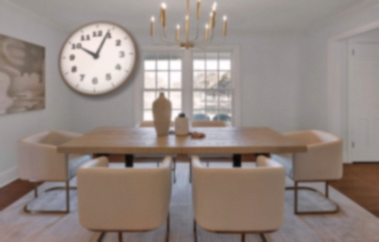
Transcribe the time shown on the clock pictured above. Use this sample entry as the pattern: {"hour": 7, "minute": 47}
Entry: {"hour": 10, "minute": 4}
